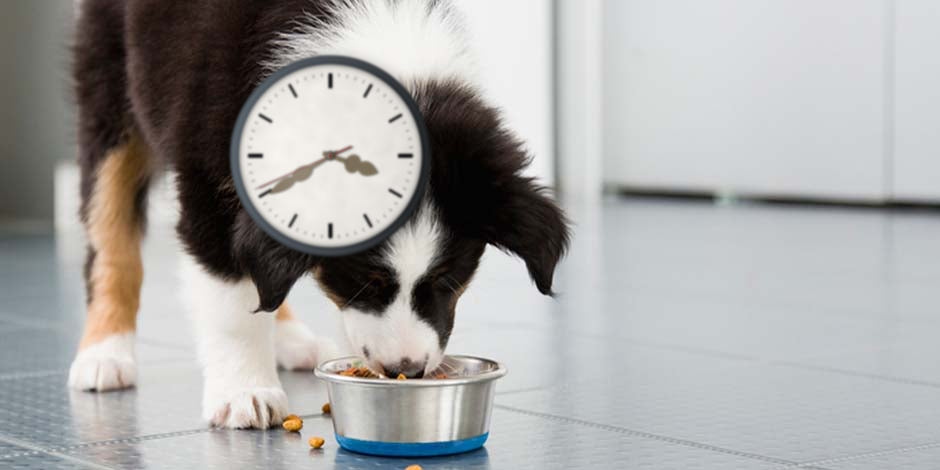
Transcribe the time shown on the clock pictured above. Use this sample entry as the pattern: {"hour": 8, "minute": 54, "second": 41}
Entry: {"hour": 3, "minute": 39, "second": 41}
